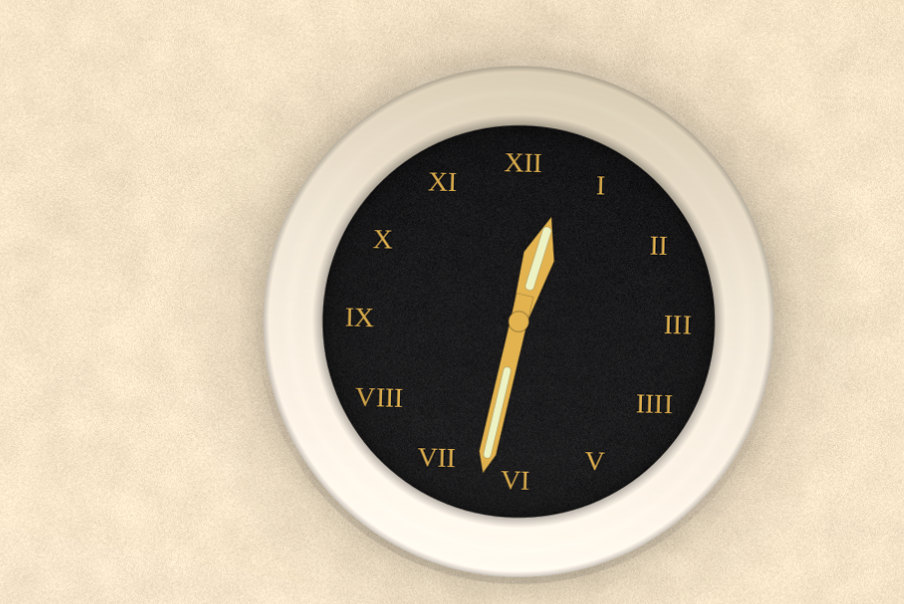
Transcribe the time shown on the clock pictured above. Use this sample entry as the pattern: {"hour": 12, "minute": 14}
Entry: {"hour": 12, "minute": 32}
